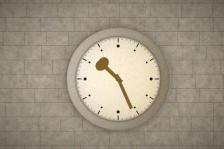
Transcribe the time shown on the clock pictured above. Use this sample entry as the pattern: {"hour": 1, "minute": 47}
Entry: {"hour": 10, "minute": 26}
